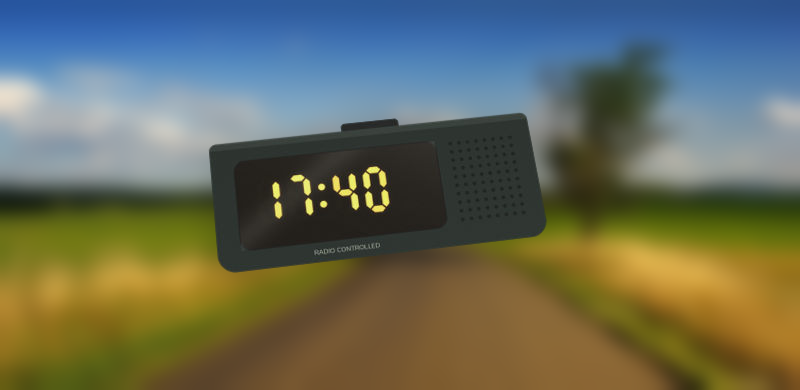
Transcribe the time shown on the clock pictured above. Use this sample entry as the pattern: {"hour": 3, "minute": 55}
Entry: {"hour": 17, "minute": 40}
